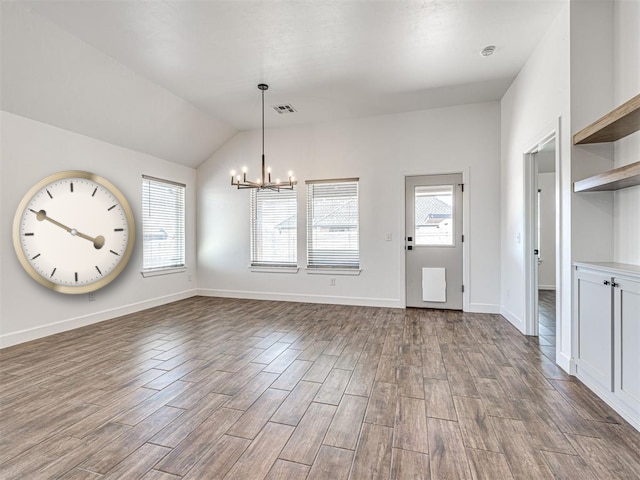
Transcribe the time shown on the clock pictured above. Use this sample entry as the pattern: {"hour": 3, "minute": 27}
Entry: {"hour": 3, "minute": 50}
